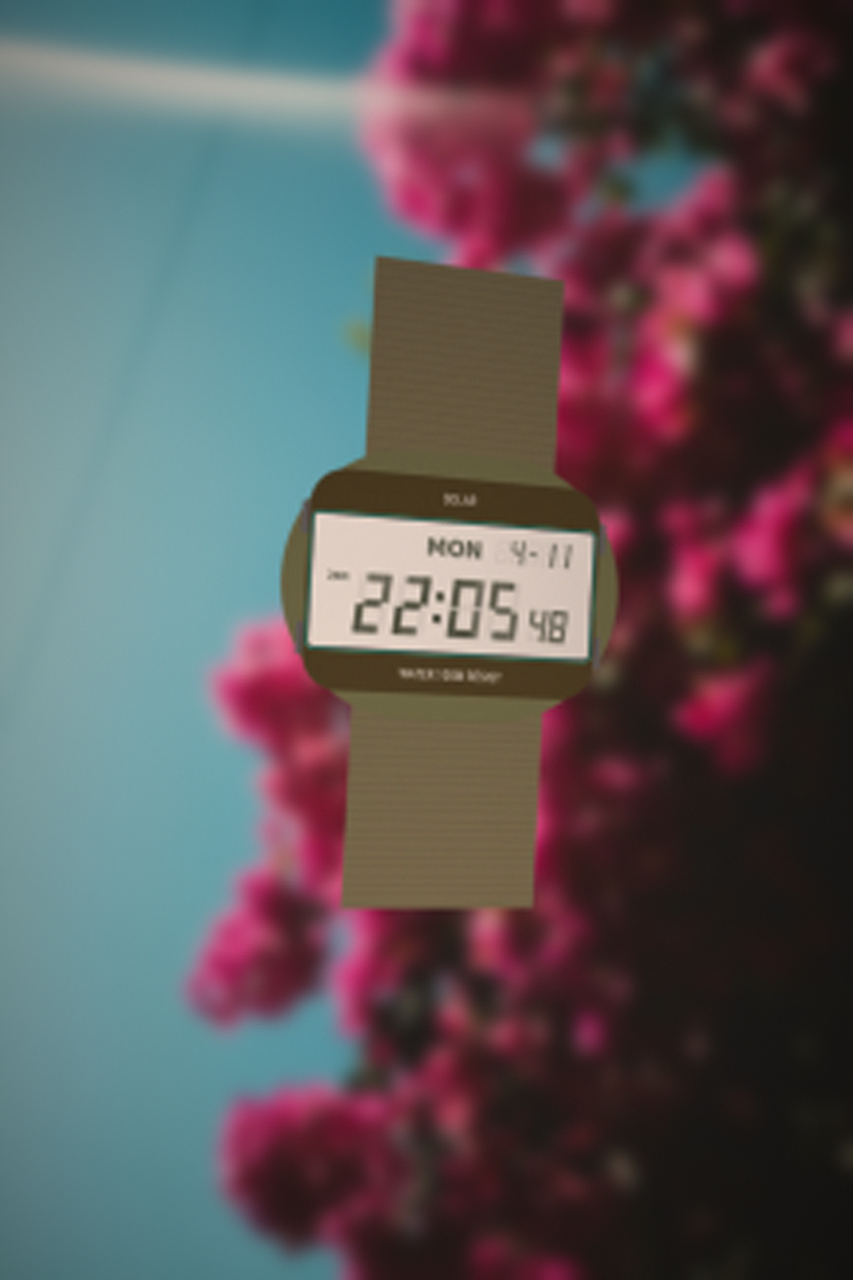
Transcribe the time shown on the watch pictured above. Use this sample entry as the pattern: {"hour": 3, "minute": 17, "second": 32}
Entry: {"hour": 22, "minute": 5, "second": 48}
